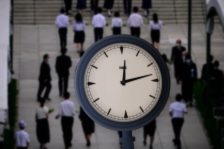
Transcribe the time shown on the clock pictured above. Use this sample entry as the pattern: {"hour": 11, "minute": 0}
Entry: {"hour": 12, "minute": 13}
